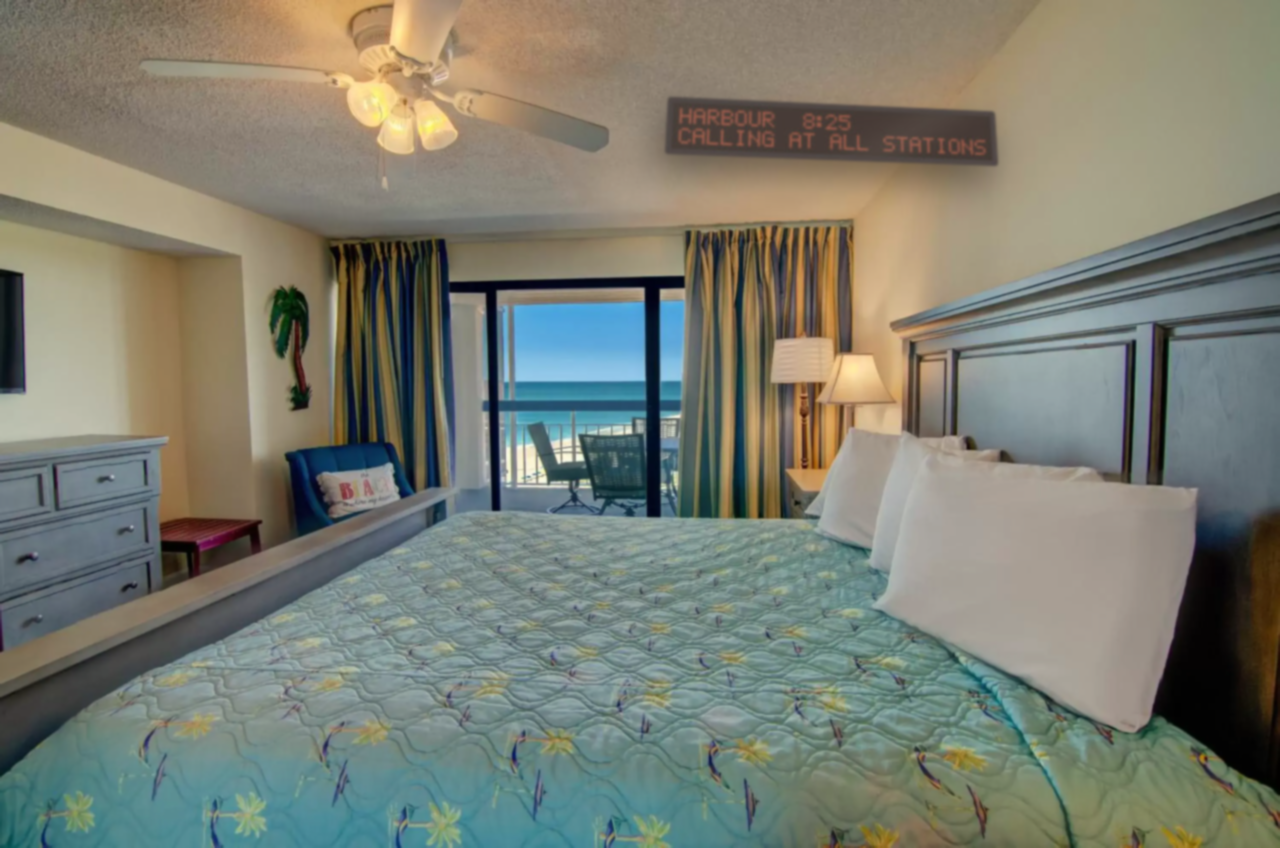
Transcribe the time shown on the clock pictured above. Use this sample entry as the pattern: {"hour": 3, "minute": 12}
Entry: {"hour": 8, "minute": 25}
